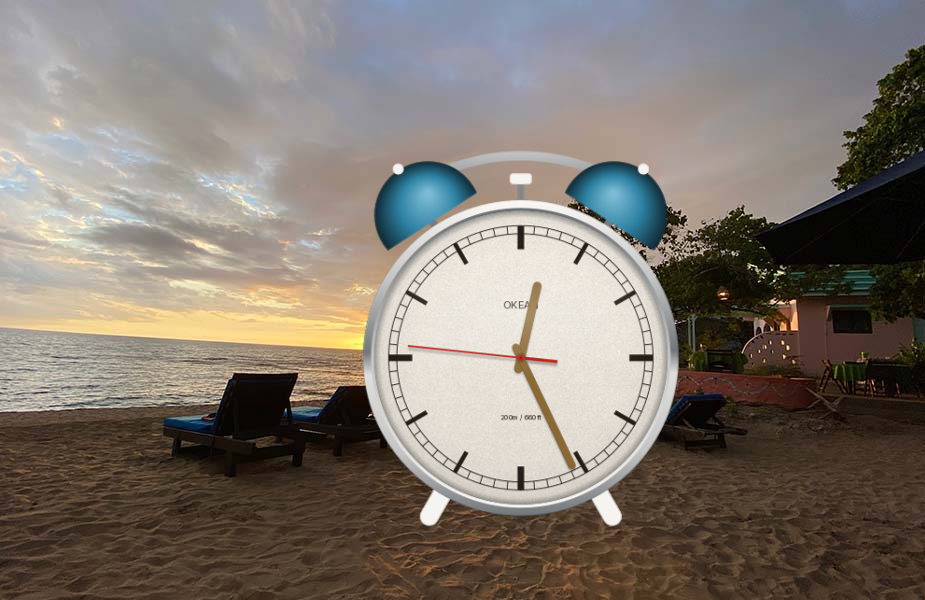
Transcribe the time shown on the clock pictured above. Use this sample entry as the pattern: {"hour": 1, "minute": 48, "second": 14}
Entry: {"hour": 12, "minute": 25, "second": 46}
